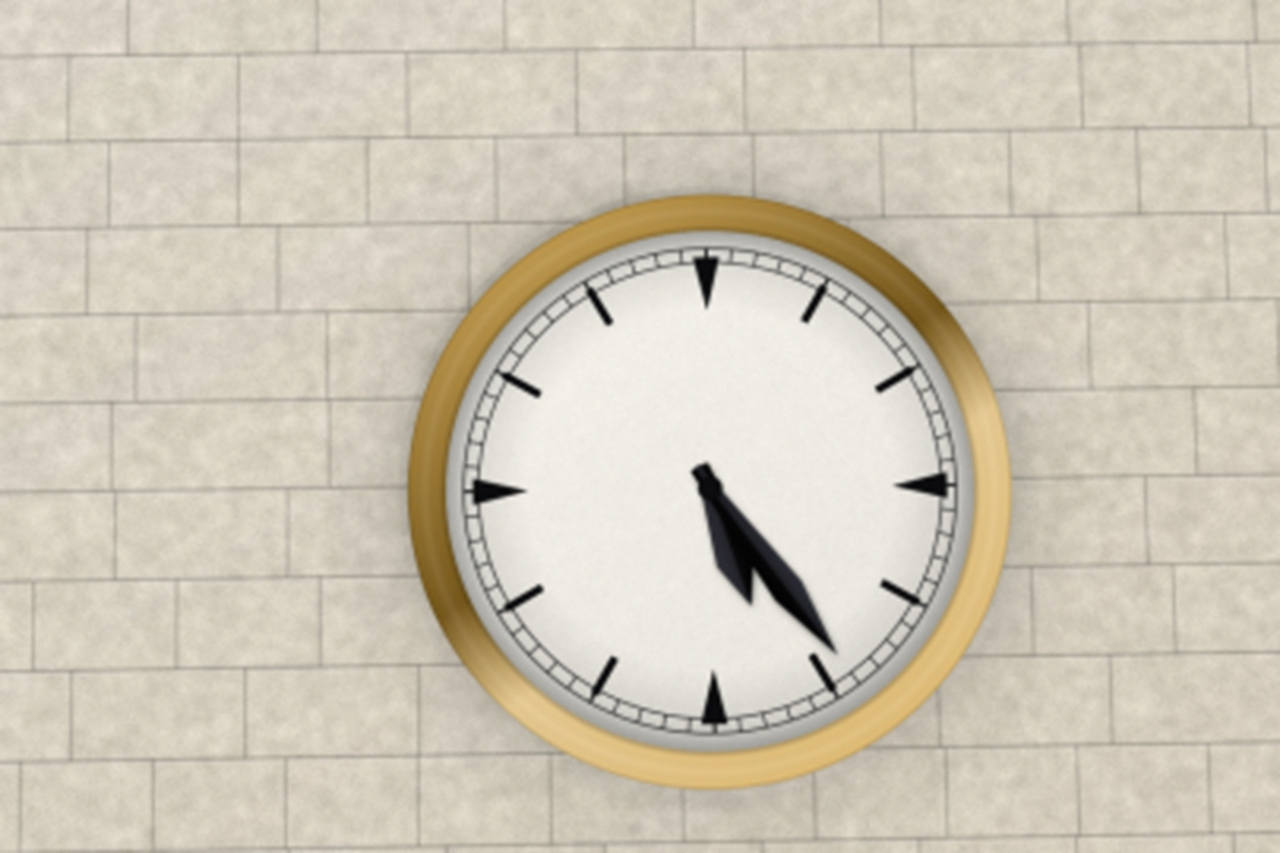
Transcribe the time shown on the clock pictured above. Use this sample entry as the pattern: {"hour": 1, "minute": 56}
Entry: {"hour": 5, "minute": 24}
